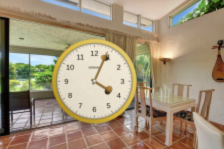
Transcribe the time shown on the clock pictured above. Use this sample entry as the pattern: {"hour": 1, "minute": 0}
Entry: {"hour": 4, "minute": 4}
